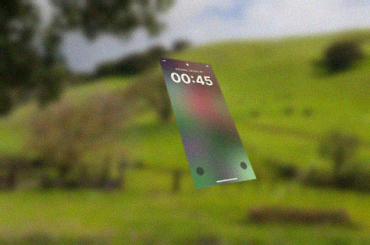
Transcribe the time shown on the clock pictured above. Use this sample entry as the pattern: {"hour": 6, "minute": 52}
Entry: {"hour": 0, "minute": 45}
